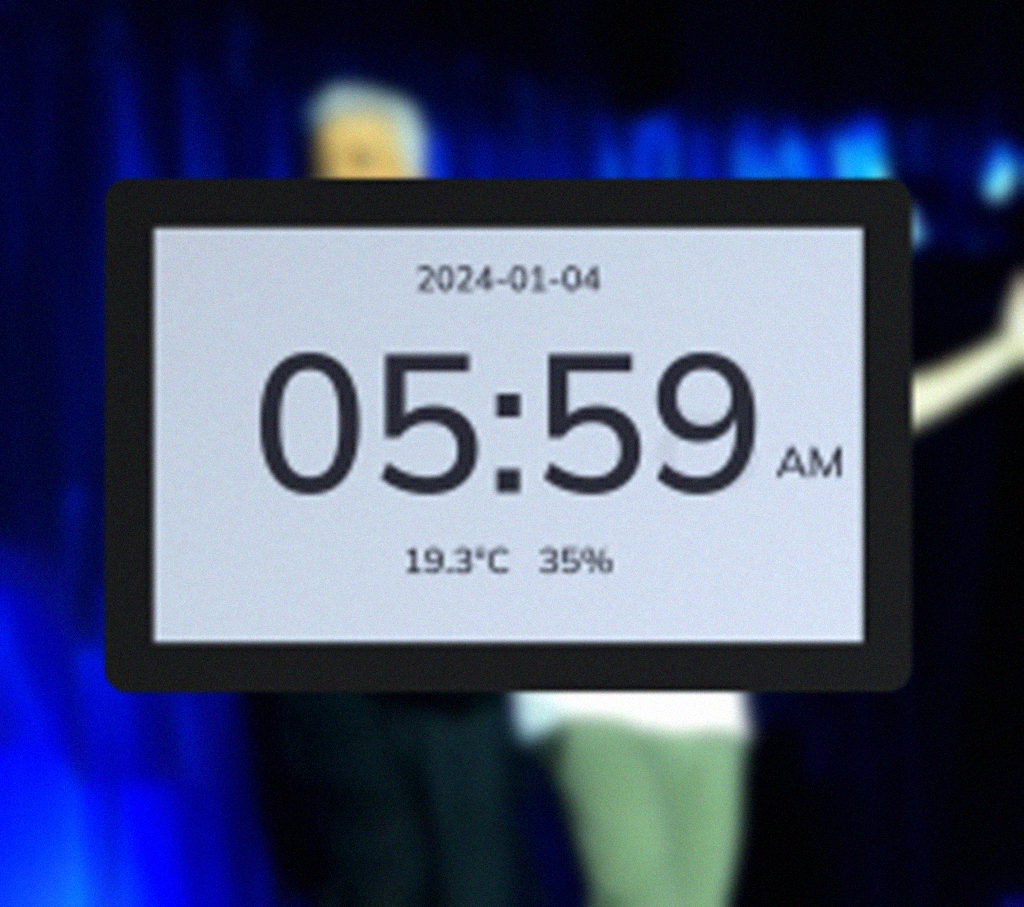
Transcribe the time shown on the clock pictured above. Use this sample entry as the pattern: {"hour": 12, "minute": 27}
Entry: {"hour": 5, "minute": 59}
